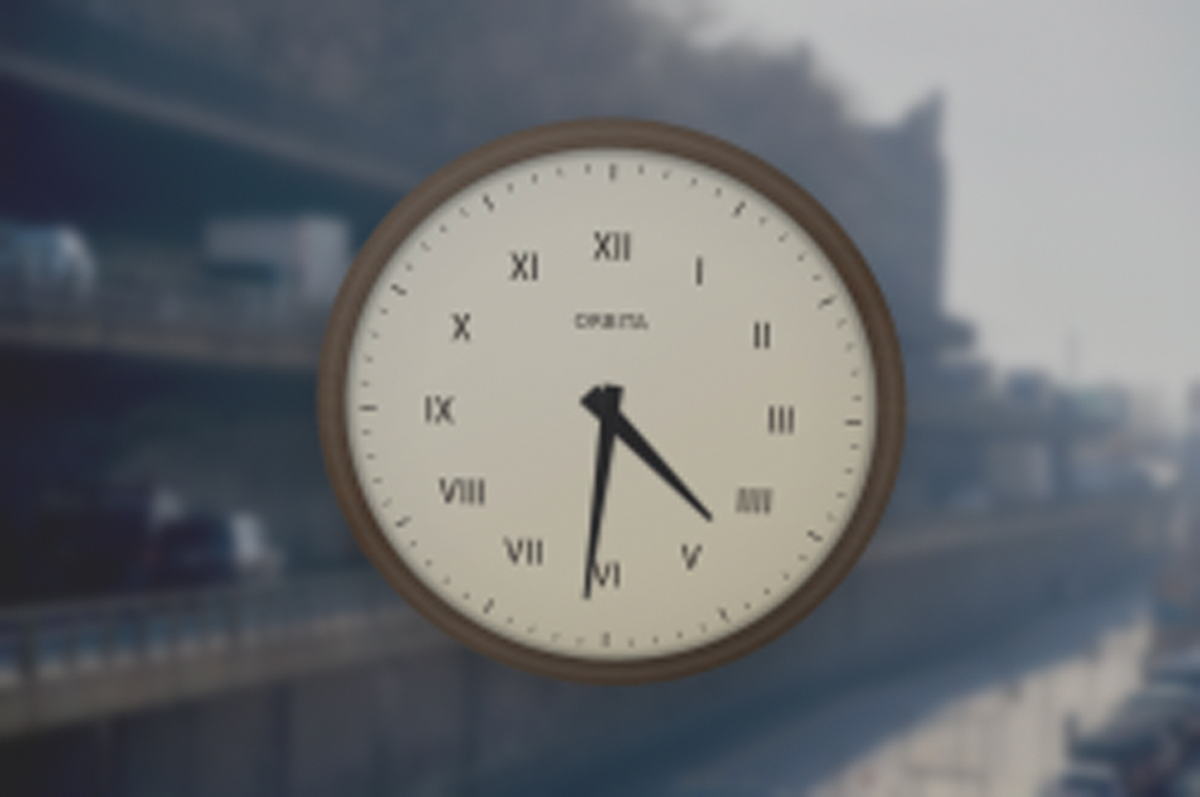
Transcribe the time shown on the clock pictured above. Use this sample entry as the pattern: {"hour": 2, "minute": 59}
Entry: {"hour": 4, "minute": 31}
